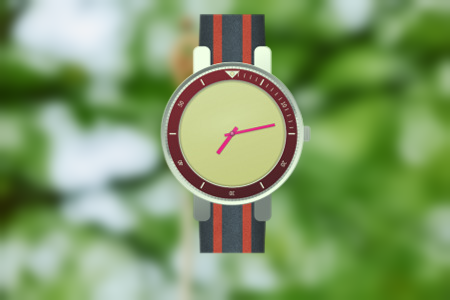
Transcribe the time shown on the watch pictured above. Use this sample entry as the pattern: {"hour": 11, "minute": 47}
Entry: {"hour": 7, "minute": 13}
